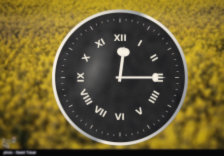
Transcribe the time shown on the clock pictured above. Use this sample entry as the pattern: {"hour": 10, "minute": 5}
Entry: {"hour": 12, "minute": 15}
